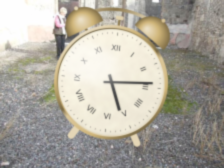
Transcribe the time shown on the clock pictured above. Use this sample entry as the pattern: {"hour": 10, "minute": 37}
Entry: {"hour": 5, "minute": 14}
